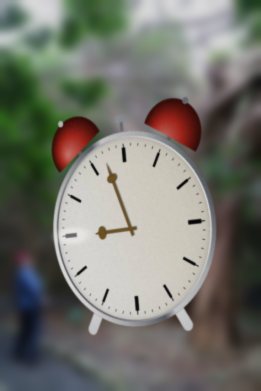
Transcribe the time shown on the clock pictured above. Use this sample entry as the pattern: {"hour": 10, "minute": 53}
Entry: {"hour": 8, "minute": 57}
